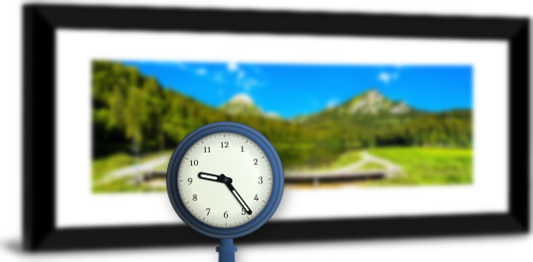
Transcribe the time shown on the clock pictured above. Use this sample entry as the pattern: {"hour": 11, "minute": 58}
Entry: {"hour": 9, "minute": 24}
